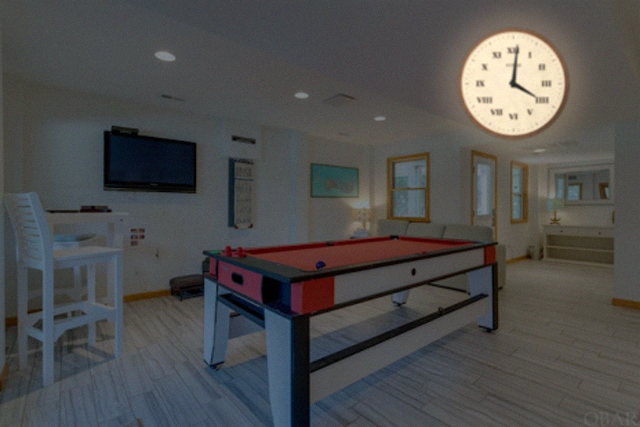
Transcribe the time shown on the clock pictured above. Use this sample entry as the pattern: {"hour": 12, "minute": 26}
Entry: {"hour": 4, "minute": 1}
